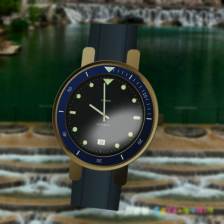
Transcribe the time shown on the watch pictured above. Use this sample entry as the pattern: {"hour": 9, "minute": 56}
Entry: {"hour": 9, "minute": 59}
